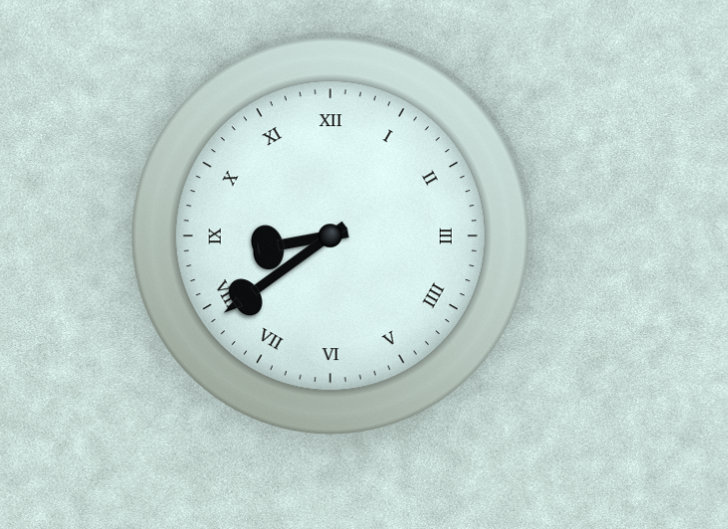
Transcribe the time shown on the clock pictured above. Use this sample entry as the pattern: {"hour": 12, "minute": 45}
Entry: {"hour": 8, "minute": 39}
